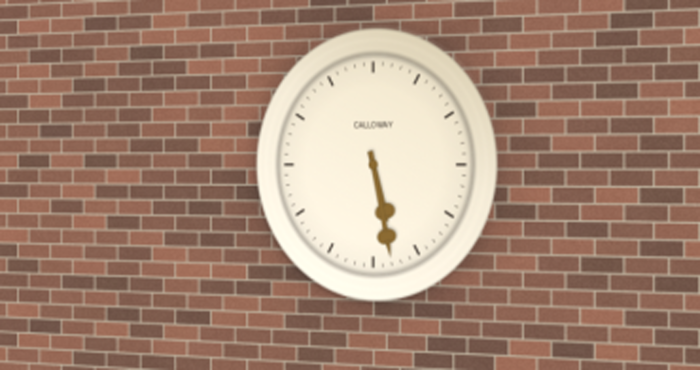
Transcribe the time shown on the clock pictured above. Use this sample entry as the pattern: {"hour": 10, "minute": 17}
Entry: {"hour": 5, "minute": 28}
